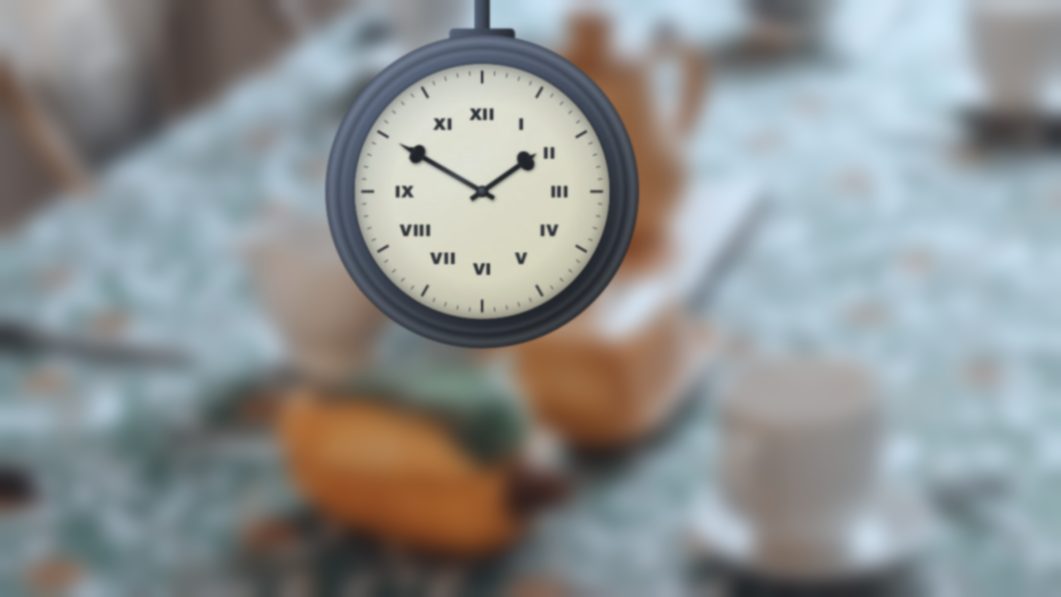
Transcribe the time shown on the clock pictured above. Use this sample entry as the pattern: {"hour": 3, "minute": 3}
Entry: {"hour": 1, "minute": 50}
